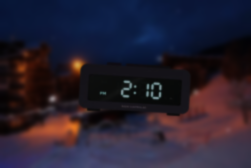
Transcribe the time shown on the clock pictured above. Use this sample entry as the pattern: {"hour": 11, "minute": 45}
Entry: {"hour": 2, "minute": 10}
